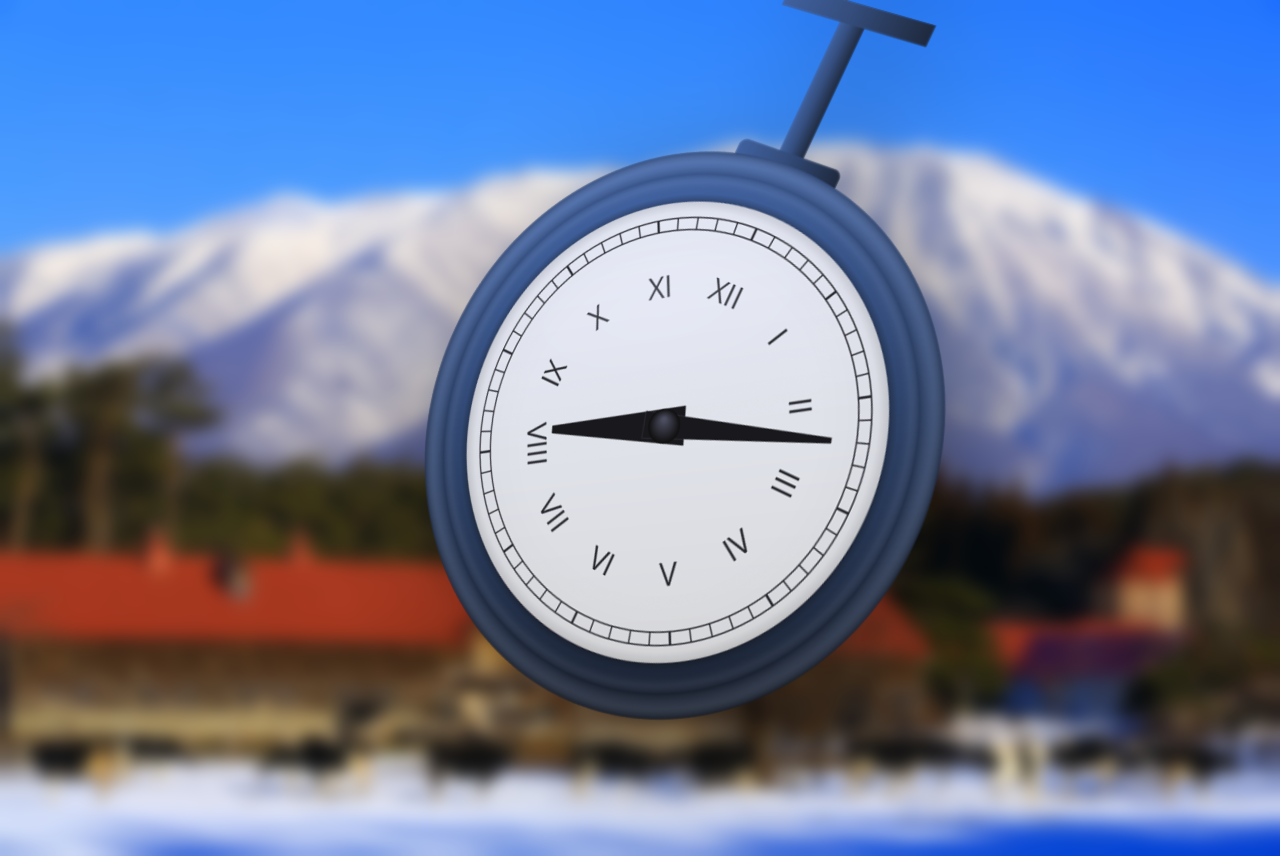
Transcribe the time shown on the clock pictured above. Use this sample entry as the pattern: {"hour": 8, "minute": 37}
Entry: {"hour": 8, "minute": 12}
